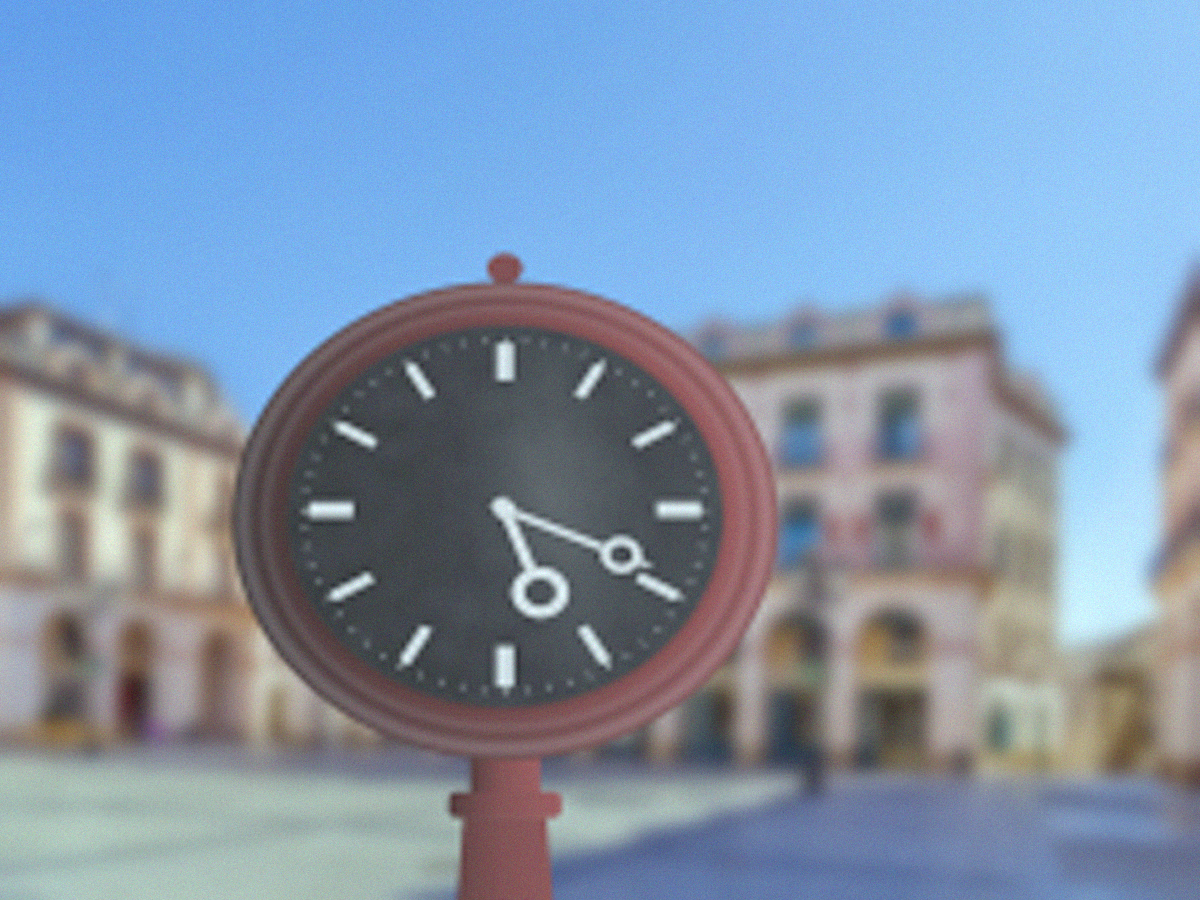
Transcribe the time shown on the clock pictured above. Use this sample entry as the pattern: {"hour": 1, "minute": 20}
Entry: {"hour": 5, "minute": 19}
